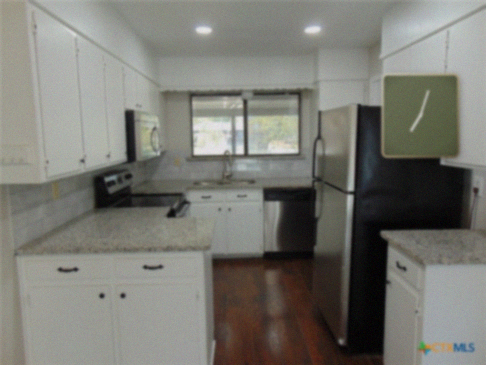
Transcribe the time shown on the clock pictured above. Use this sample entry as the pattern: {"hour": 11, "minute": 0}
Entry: {"hour": 7, "minute": 3}
